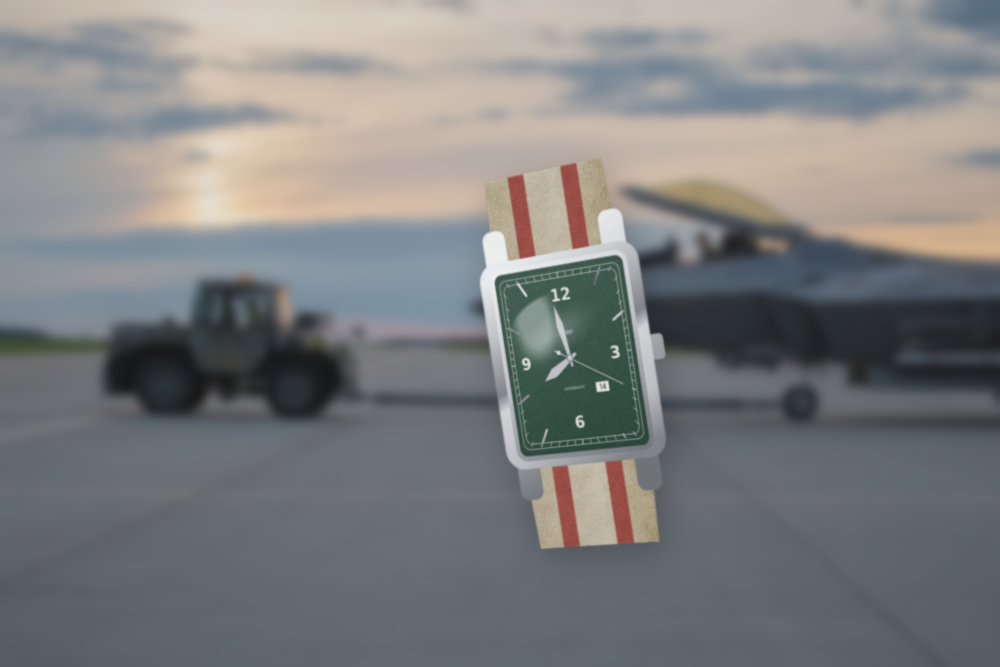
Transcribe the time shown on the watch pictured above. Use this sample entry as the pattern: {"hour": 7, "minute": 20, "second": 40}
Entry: {"hour": 7, "minute": 58, "second": 20}
